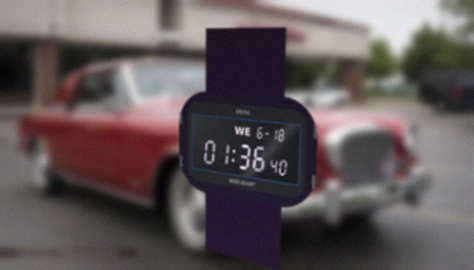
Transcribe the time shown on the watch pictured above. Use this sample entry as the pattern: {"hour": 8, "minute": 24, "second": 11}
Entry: {"hour": 1, "minute": 36, "second": 40}
